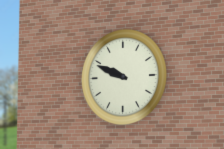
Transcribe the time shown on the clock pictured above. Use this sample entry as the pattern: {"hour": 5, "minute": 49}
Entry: {"hour": 9, "minute": 49}
